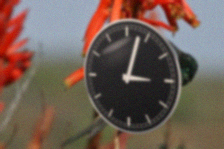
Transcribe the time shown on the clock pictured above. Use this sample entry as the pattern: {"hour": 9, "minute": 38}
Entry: {"hour": 3, "minute": 3}
